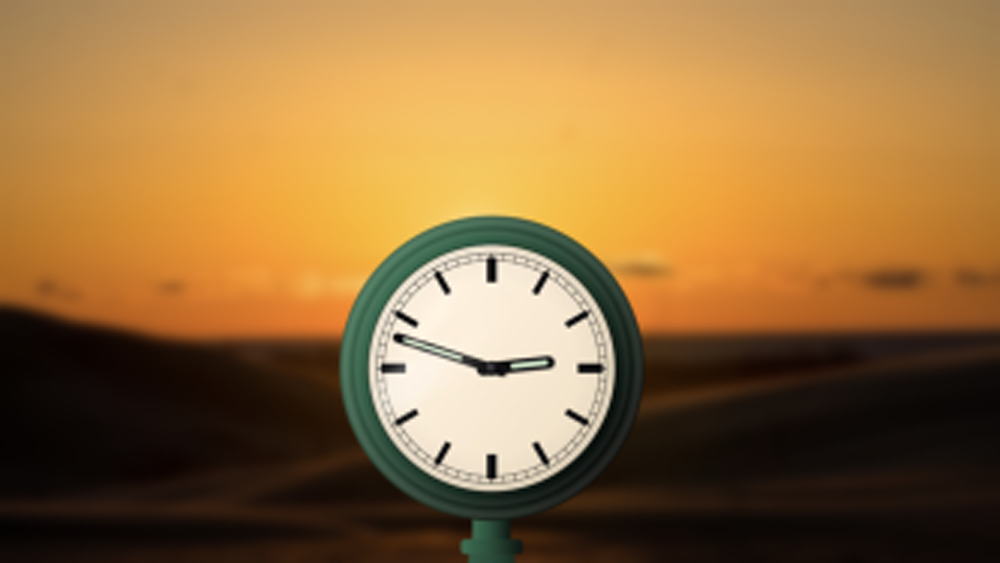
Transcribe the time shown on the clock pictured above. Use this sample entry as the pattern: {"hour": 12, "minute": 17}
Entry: {"hour": 2, "minute": 48}
